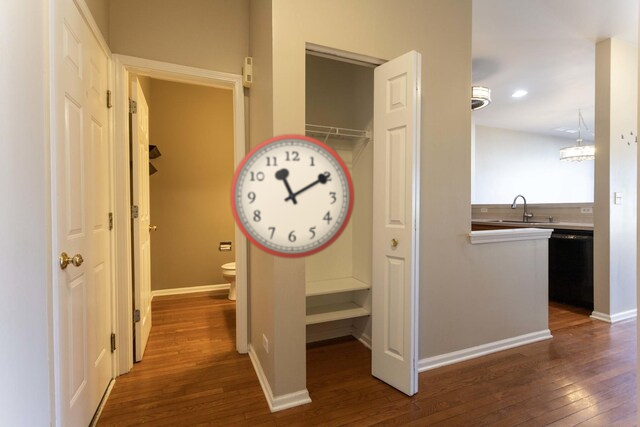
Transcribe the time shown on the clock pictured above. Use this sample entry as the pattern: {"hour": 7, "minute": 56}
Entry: {"hour": 11, "minute": 10}
